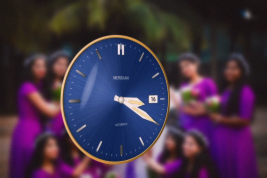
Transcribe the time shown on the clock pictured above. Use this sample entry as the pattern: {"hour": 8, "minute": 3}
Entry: {"hour": 3, "minute": 20}
